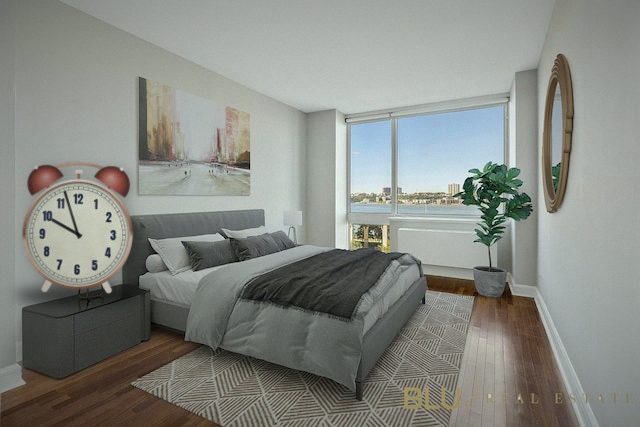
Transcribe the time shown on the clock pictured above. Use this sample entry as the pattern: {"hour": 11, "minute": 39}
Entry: {"hour": 9, "minute": 57}
